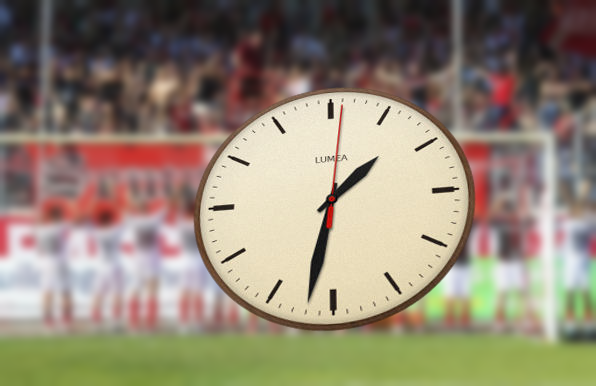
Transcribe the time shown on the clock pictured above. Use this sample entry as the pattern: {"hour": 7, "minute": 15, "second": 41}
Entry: {"hour": 1, "minute": 32, "second": 1}
